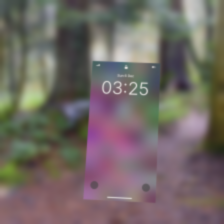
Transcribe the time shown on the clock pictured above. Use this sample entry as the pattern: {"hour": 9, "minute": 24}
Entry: {"hour": 3, "minute": 25}
